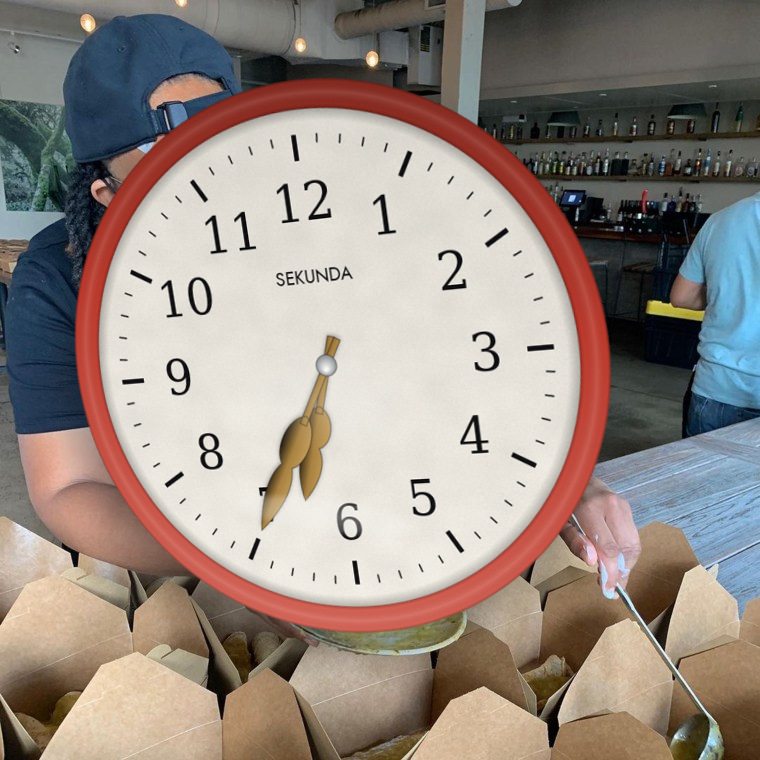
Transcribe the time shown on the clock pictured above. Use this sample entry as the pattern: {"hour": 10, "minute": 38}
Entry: {"hour": 6, "minute": 35}
